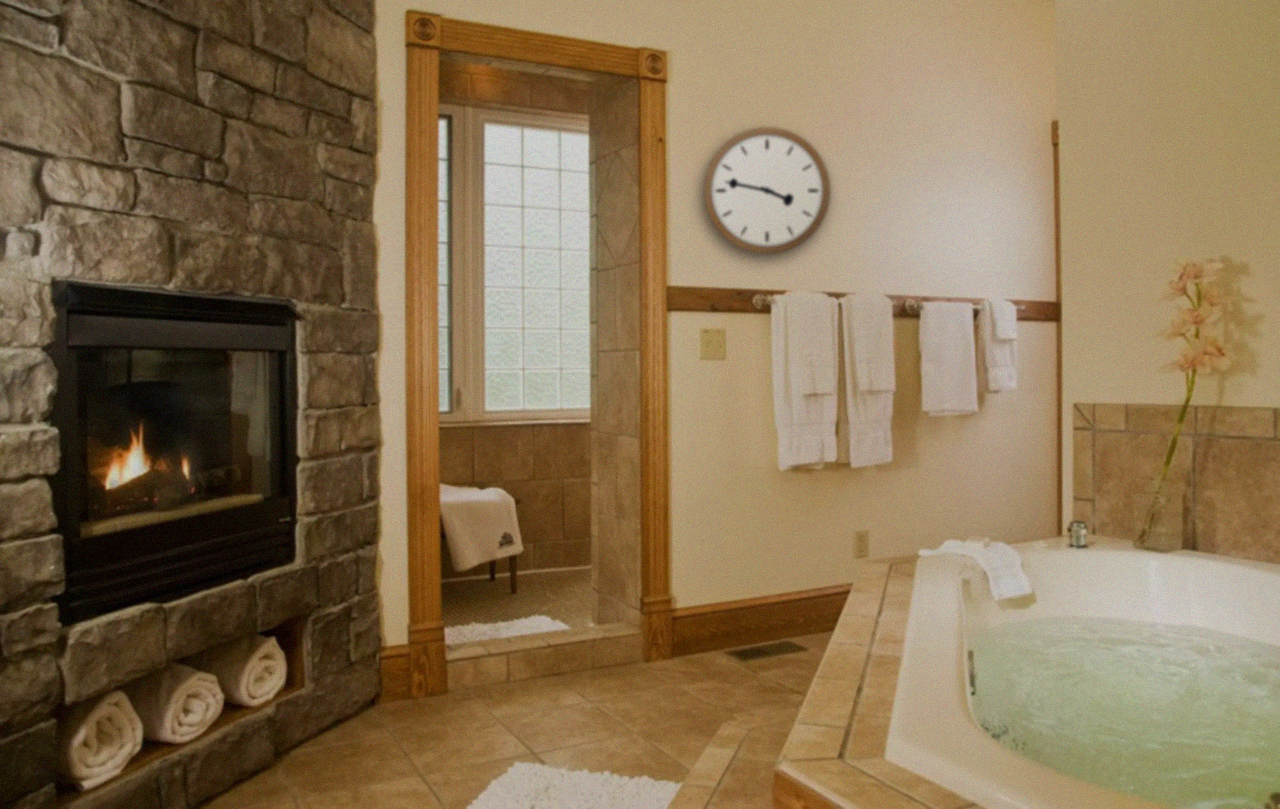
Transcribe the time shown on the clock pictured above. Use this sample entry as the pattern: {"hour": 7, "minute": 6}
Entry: {"hour": 3, "minute": 47}
